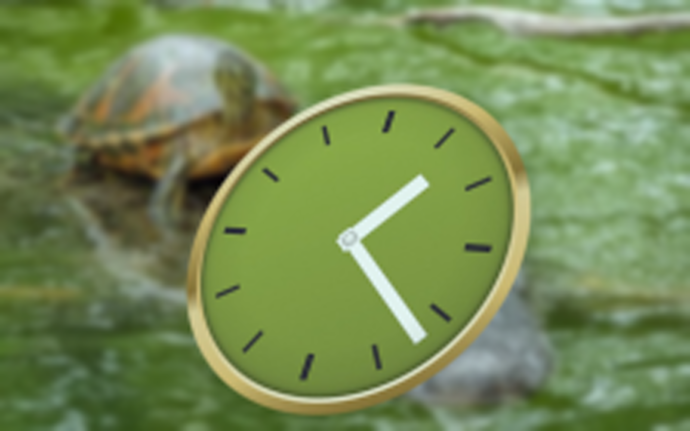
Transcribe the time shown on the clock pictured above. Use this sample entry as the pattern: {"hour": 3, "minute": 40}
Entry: {"hour": 1, "minute": 22}
